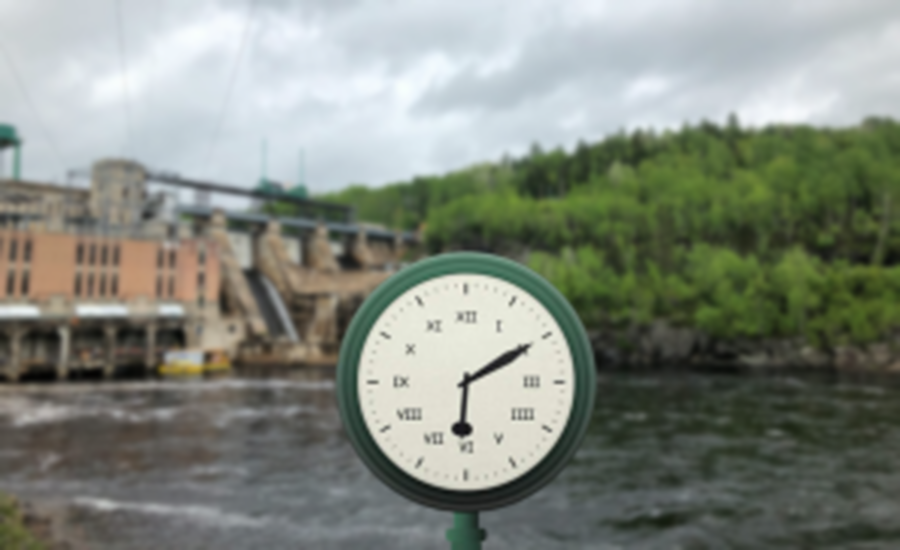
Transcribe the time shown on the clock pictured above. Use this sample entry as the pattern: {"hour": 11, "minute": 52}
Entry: {"hour": 6, "minute": 10}
